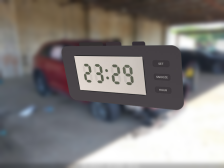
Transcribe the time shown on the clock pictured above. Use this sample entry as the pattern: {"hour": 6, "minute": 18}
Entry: {"hour": 23, "minute": 29}
